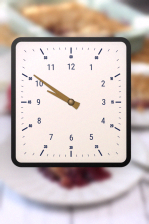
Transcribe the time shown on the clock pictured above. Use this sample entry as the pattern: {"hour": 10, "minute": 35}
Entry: {"hour": 9, "minute": 51}
